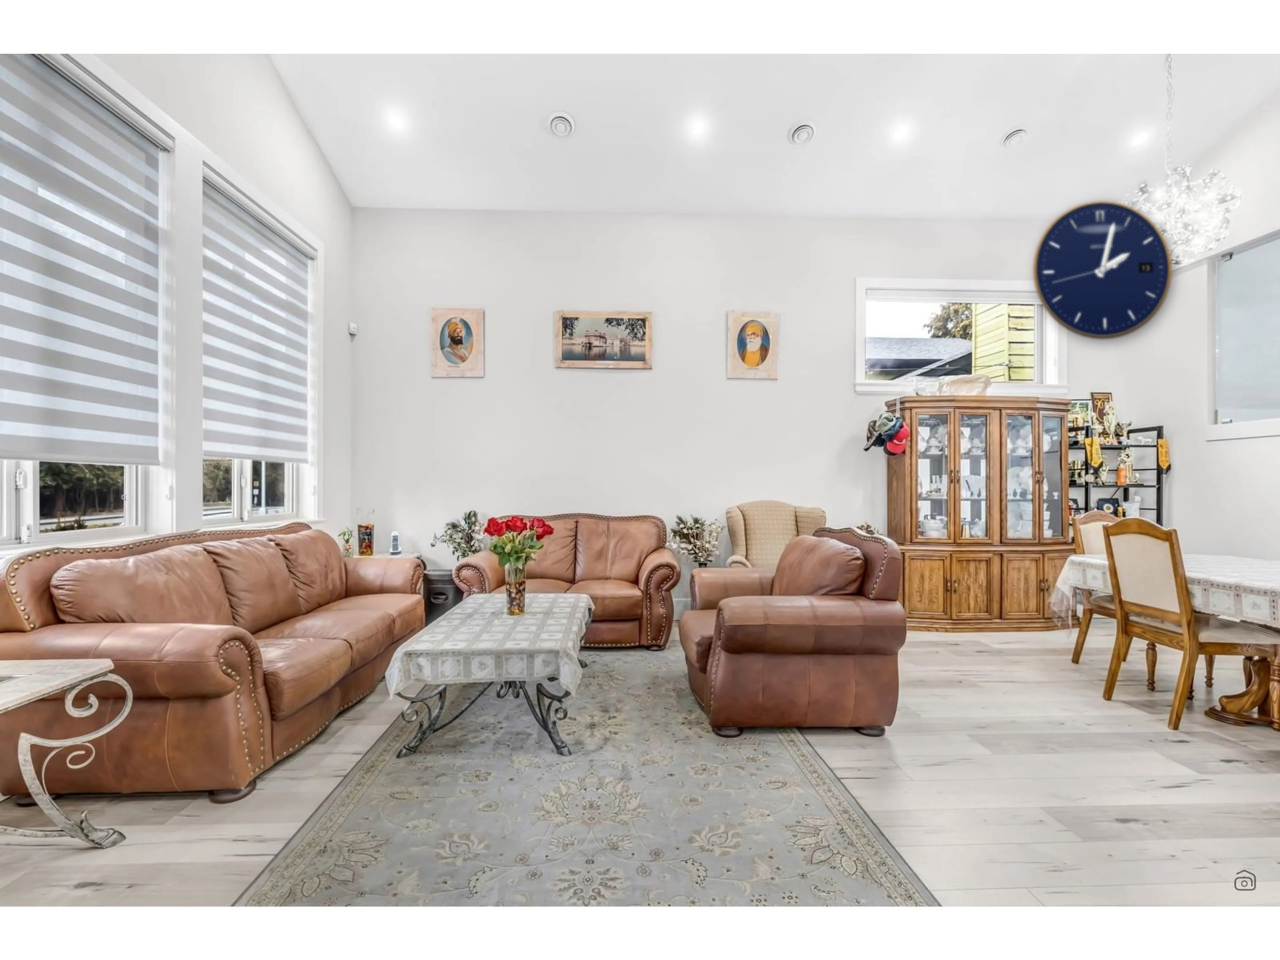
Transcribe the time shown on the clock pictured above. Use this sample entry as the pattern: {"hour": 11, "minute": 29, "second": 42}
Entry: {"hour": 2, "minute": 2, "second": 43}
